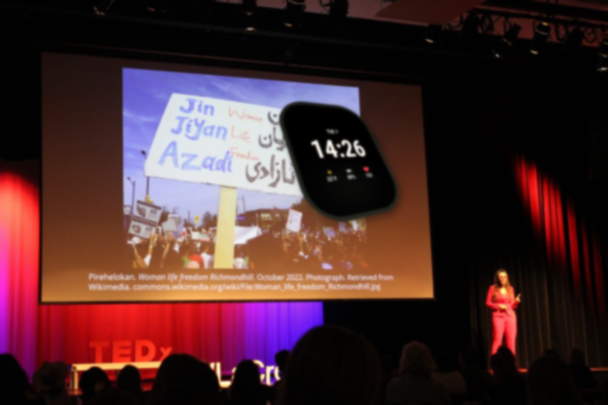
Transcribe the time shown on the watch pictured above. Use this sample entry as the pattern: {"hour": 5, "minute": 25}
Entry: {"hour": 14, "minute": 26}
